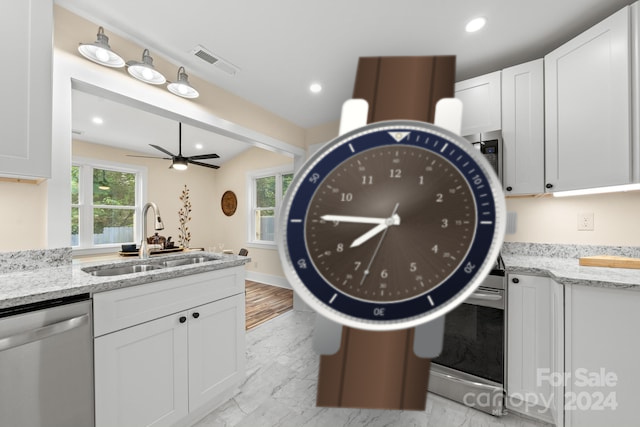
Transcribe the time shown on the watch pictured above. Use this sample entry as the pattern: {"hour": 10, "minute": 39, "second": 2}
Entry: {"hour": 7, "minute": 45, "second": 33}
